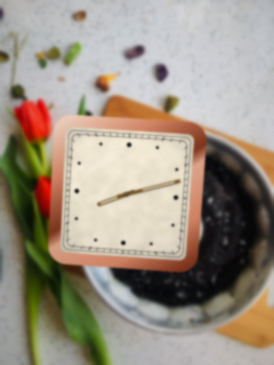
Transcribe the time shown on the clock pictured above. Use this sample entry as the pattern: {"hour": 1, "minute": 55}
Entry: {"hour": 8, "minute": 12}
